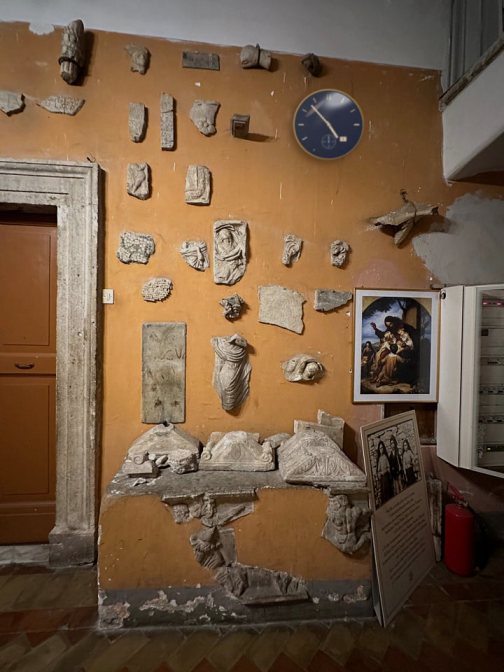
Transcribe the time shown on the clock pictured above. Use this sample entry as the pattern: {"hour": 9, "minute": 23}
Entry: {"hour": 4, "minute": 53}
